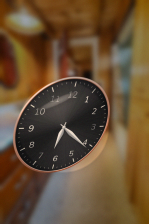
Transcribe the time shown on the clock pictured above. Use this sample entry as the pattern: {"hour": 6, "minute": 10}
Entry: {"hour": 6, "minute": 21}
